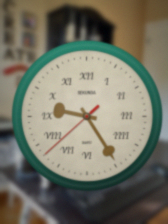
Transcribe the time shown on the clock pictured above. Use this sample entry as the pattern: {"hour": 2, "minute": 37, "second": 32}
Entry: {"hour": 9, "minute": 24, "second": 38}
